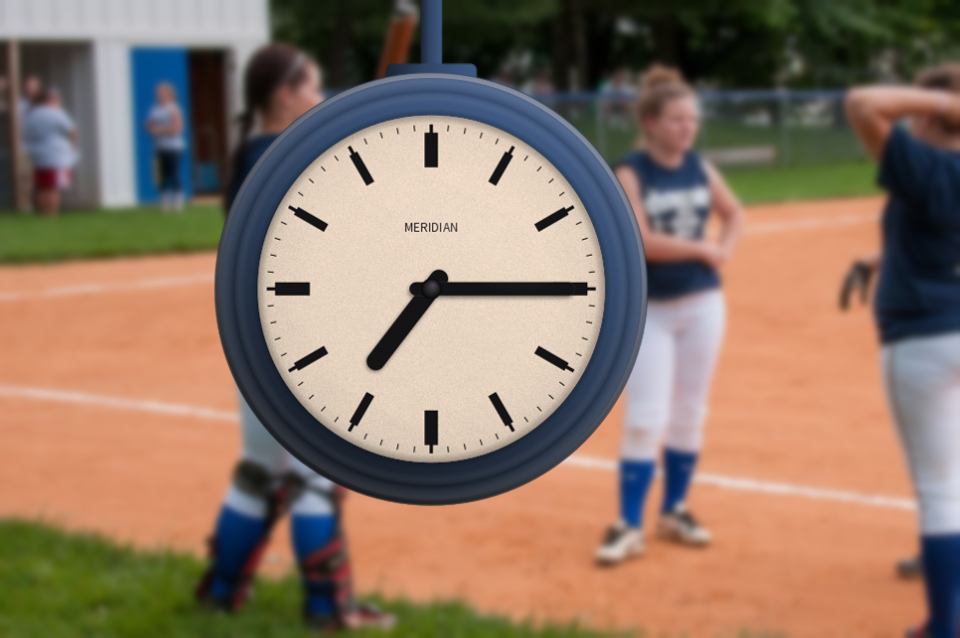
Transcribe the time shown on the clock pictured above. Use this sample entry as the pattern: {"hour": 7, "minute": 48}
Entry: {"hour": 7, "minute": 15}
